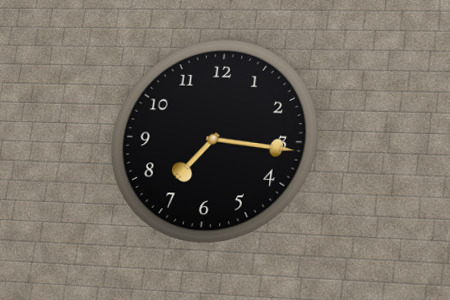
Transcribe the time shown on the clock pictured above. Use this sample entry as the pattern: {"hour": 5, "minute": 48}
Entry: {"hour": 7, "minute": 16}
